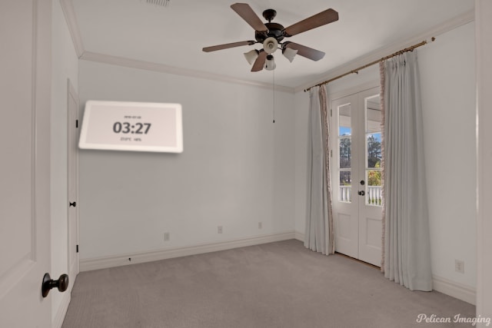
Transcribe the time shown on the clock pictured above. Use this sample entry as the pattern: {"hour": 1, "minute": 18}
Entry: {"hour": 3, "minute": 27}
